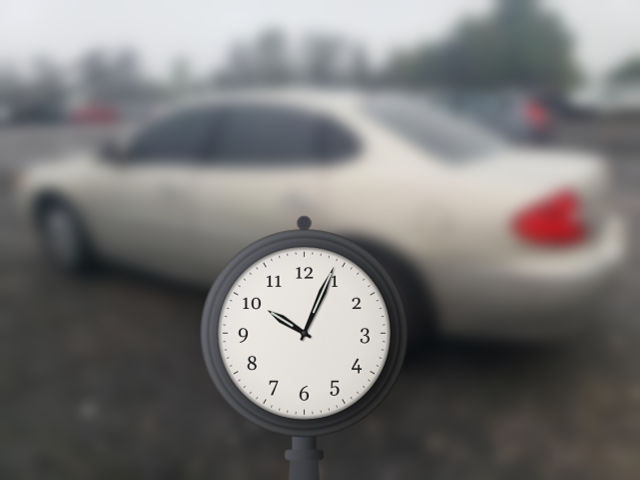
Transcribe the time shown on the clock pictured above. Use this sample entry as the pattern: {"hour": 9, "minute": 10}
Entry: {"hour": 10, "minute": 4}
